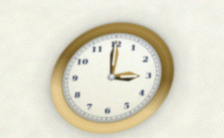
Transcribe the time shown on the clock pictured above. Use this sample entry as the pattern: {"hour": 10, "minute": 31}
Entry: {"hour": 3, "minute": 0}
